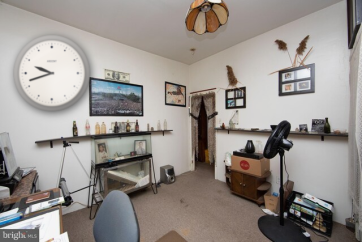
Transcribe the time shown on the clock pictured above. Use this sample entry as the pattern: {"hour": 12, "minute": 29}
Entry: {"hour": 9, "minute": 42}
